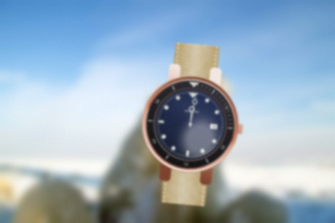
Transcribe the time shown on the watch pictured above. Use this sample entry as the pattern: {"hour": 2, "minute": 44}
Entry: {"hour": 12, "minute": 1}
